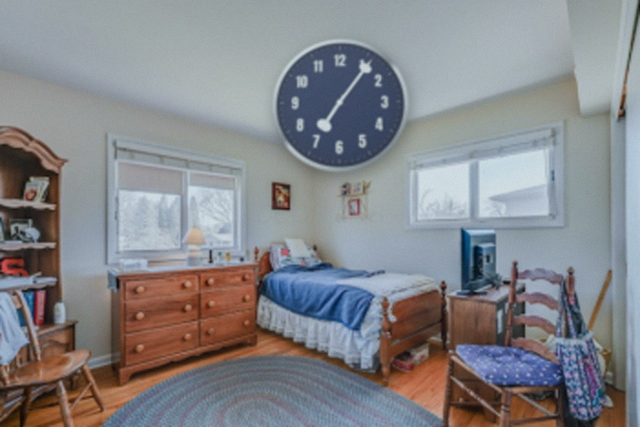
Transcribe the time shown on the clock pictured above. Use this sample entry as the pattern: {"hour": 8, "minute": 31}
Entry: {"hour": 7, "minute": 6}
